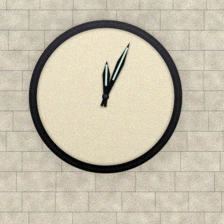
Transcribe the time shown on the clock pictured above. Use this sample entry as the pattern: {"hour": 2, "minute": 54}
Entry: {"hour": 12, "minute": 4}
